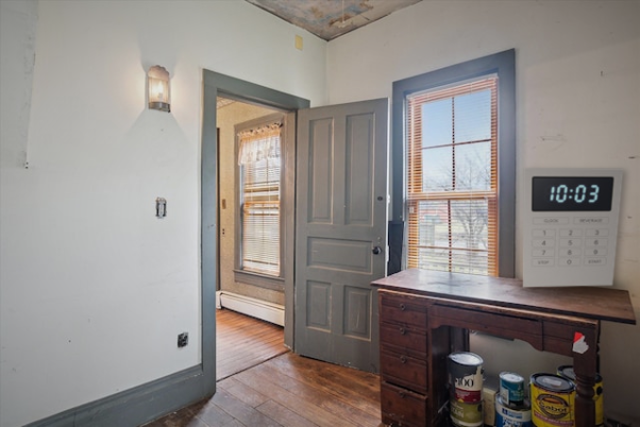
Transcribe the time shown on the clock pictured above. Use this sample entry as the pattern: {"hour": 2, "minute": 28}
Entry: {"hour": 10, "minute": 3}
